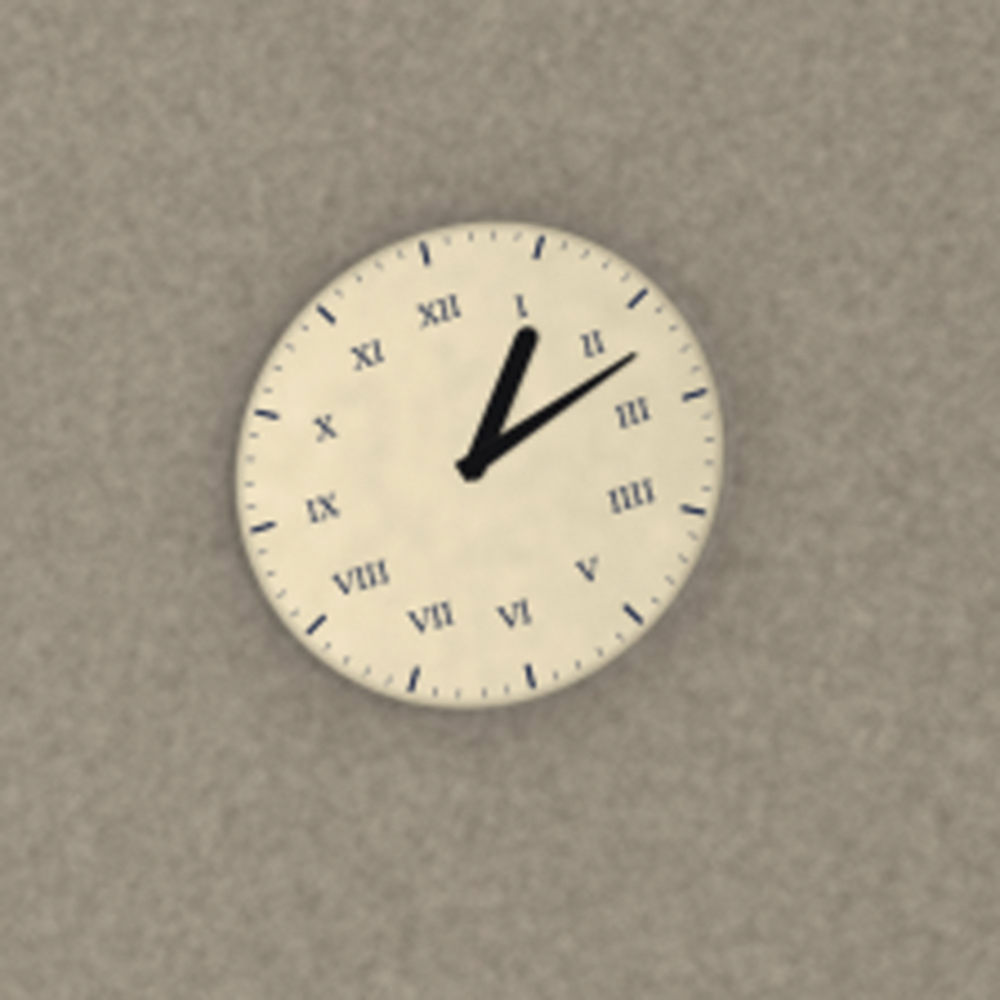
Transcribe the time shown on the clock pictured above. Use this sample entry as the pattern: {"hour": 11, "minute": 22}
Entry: {"hour": 1, "minute": 12}
